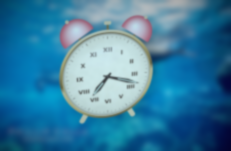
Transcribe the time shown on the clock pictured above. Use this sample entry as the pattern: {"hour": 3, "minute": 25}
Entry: {"hour": 7, "minute": 18}
